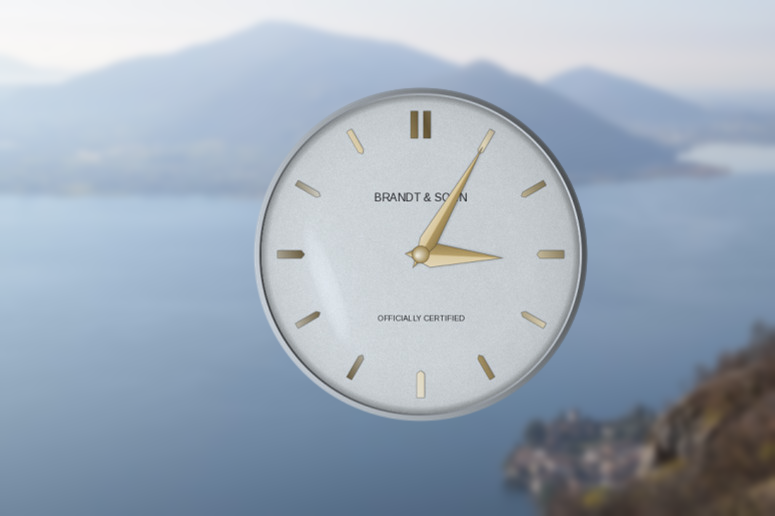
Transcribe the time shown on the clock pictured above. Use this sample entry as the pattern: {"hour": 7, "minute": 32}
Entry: {"hour": 3, "minute": 5}
